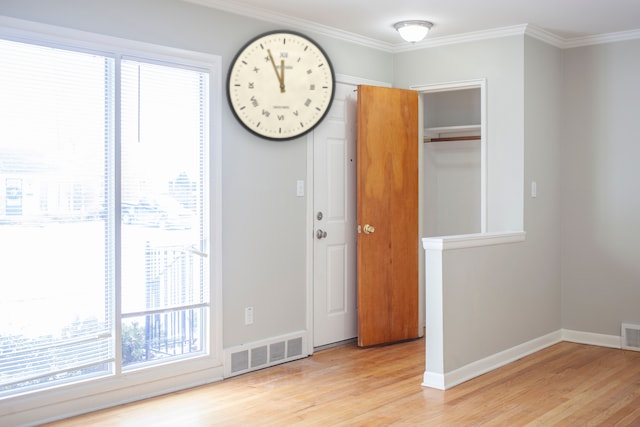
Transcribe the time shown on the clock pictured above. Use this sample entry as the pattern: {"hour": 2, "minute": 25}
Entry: {"hour": 11, "minute": 56}
